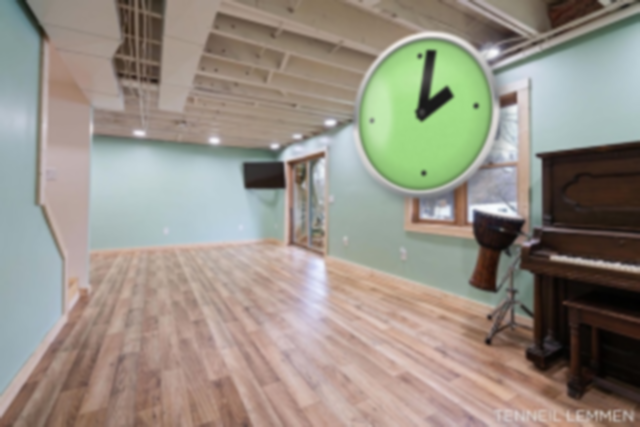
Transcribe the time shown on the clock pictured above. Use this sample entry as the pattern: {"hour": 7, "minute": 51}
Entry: {"hour": 2, "minute": 2}
